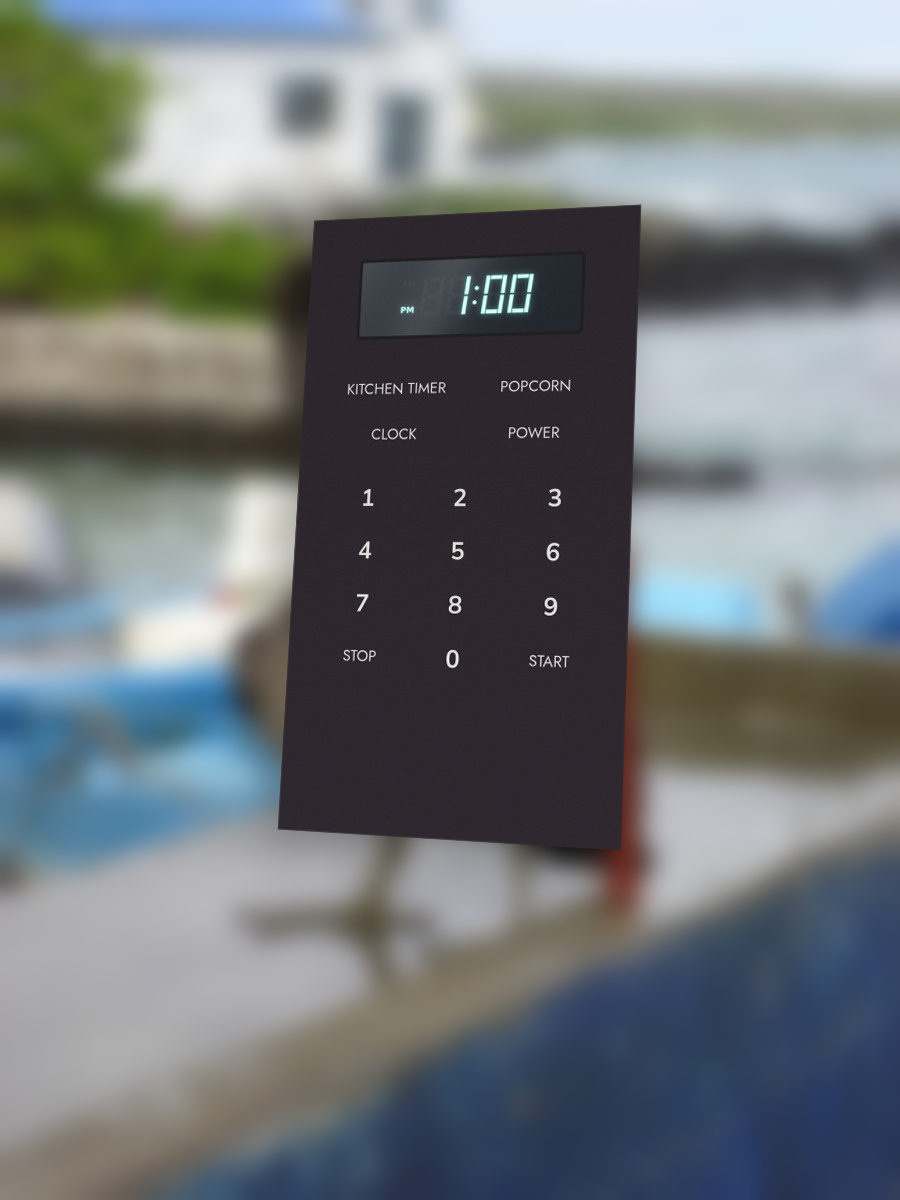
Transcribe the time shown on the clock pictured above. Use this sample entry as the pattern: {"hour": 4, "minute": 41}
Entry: {"hour": 1, "minute": 0}
